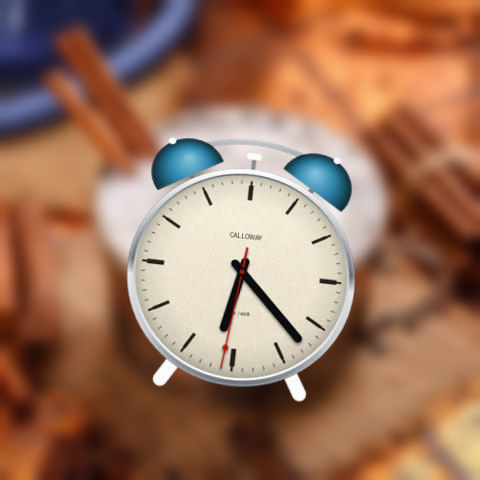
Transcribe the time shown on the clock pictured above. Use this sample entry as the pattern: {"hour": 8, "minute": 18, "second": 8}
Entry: {"hour": 6, "minute": 22, "second": 31}
